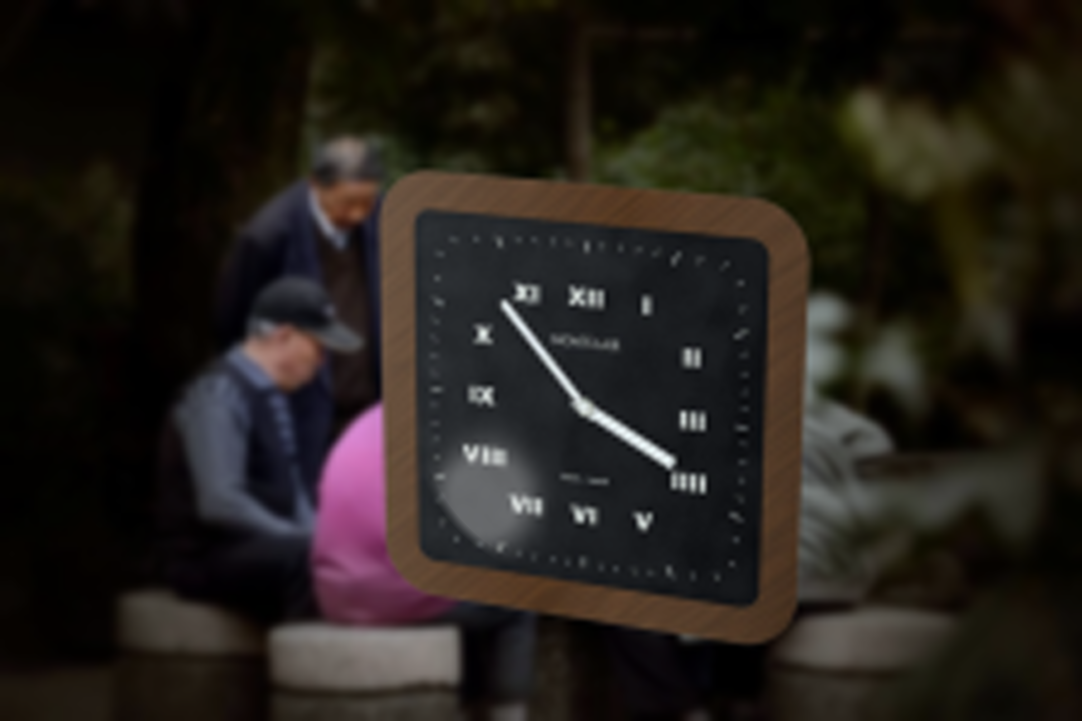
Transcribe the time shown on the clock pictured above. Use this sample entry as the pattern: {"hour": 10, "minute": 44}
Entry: {"hour": 3, "minute": 53}
